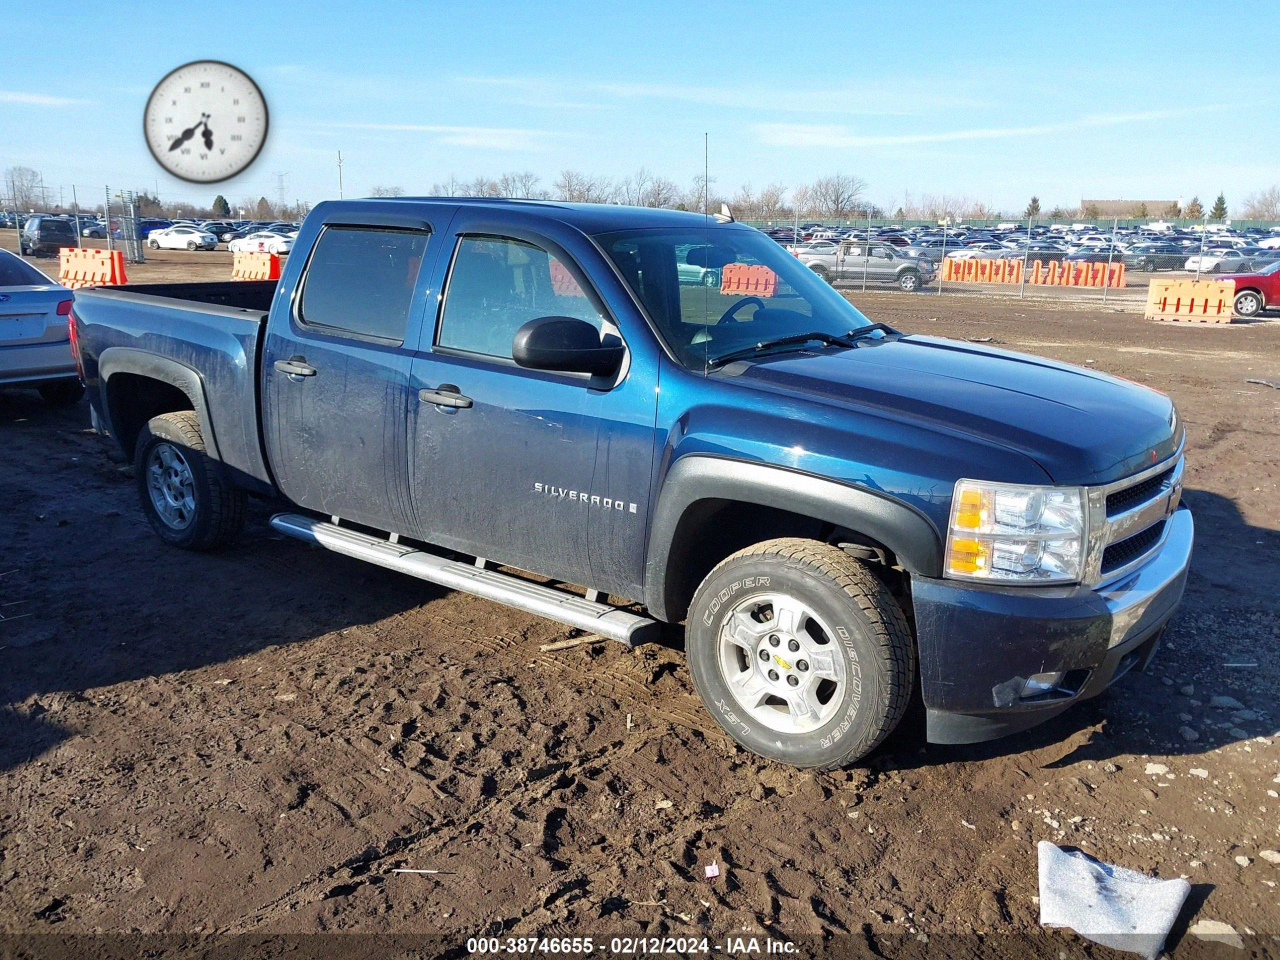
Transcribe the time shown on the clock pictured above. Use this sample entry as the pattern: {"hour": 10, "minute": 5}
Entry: {"hour": 5, "minute": 38}
